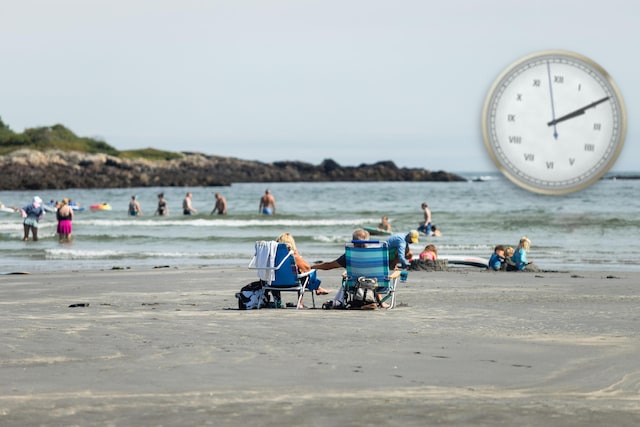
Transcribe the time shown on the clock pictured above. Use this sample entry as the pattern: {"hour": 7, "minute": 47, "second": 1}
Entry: {"hour": 2, "minute": 9, "second": 58}
